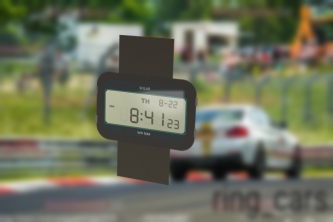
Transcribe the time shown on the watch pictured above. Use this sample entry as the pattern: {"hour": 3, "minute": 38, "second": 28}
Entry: {"hour": 8, "minute": 41, "second": 23}
